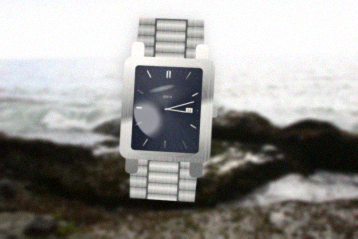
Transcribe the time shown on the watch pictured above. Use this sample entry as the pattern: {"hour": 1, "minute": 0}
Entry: {"hour": 3, "minute": 12}
